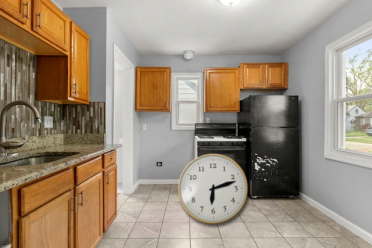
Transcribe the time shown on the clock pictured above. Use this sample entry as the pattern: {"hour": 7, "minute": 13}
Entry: {"hour": 6, "minute": 12}
